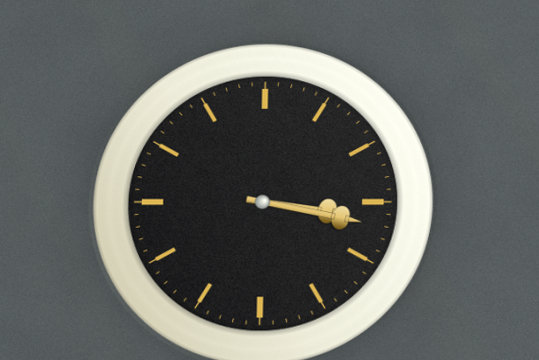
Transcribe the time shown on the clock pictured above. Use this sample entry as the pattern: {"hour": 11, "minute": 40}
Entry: {"hour": 3, "minute": 17}
